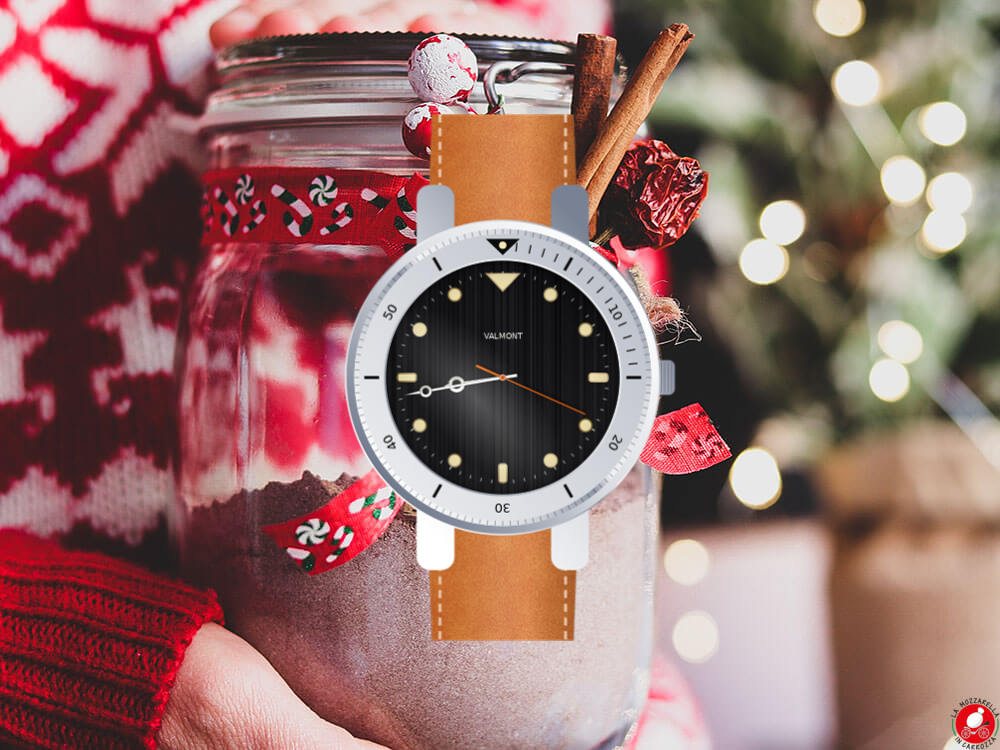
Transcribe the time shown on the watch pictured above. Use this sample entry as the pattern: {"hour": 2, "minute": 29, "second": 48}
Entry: {"hour": 8, "minute": 43, "second": 19}
